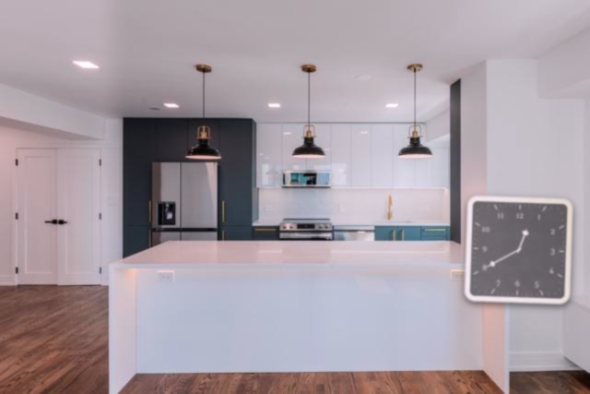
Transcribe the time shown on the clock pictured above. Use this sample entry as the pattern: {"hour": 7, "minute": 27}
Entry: {"hour": 12, "minute": 40}
